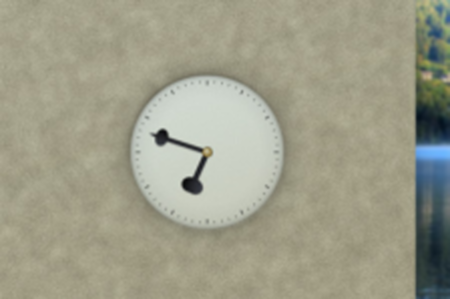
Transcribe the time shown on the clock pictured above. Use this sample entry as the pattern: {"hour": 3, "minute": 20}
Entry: {"hour": 6, "minute": 48}
